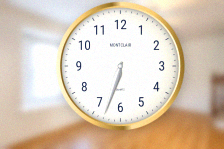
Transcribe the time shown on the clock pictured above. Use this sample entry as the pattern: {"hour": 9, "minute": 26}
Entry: {"hour": 6, "minute": 33}
